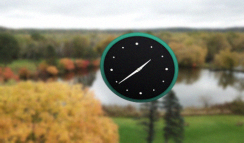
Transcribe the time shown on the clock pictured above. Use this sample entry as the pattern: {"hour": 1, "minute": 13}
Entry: {"hour": 1, "minute": 39}
